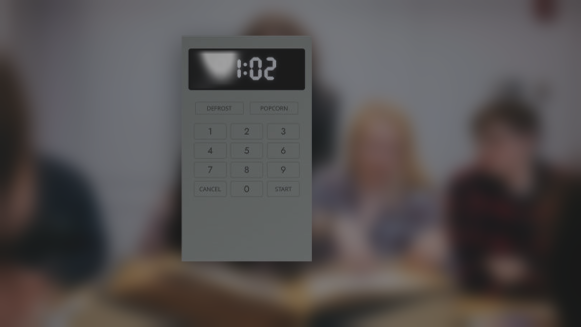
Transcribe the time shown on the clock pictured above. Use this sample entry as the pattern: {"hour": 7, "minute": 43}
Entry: {"hour": 1, "minute": 2}
